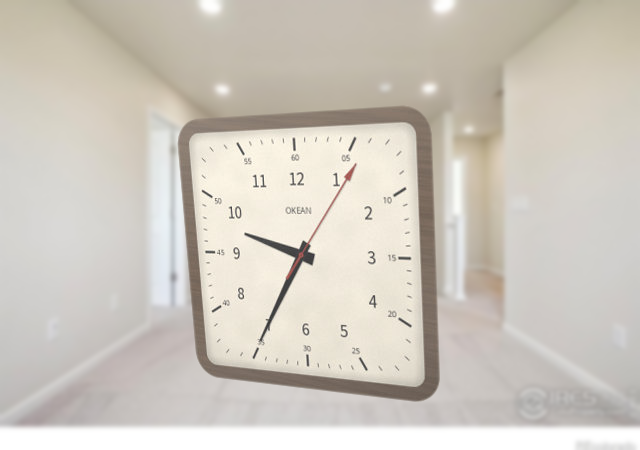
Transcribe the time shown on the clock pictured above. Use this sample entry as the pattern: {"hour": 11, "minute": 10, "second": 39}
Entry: {"hour": 9, "minute": 35, "second": 6}
